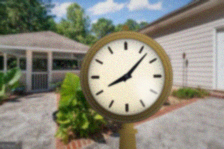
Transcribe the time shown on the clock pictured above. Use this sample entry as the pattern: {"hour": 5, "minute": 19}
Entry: {"hour": 8, "minute": 7}
